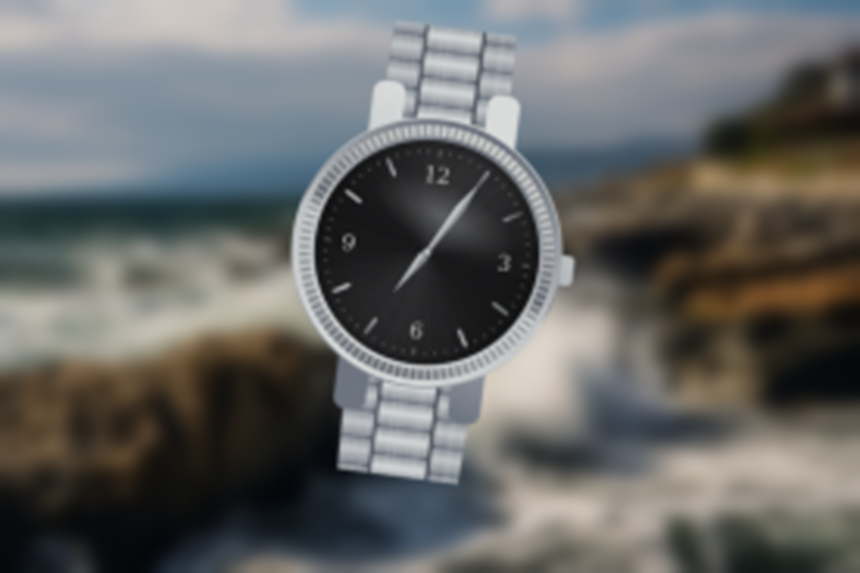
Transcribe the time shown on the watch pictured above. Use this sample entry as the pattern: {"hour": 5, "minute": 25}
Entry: {"hour": 7, "minute": 5}
